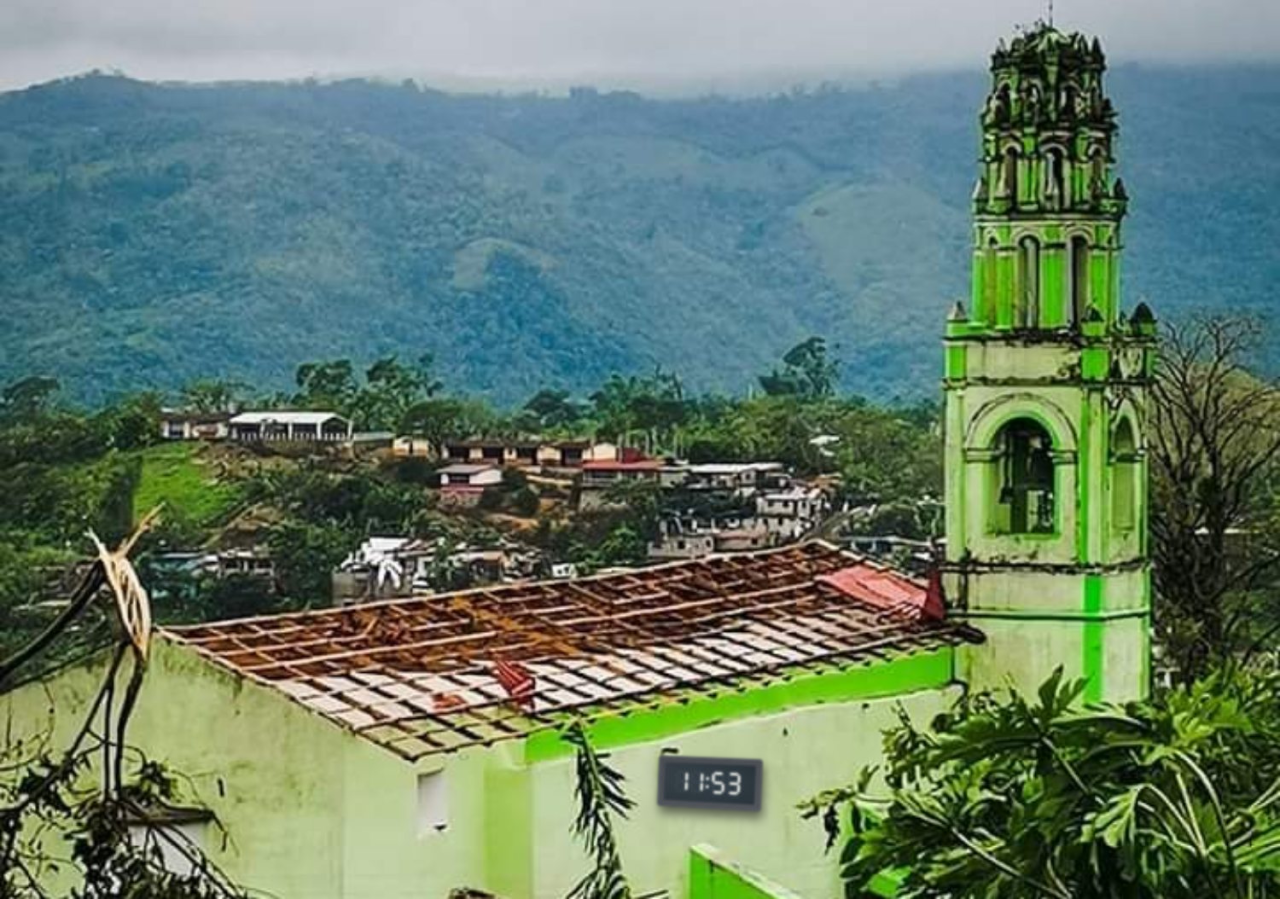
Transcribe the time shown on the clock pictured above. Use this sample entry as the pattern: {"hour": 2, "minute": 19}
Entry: {"hour": 11, "minute": 53}
